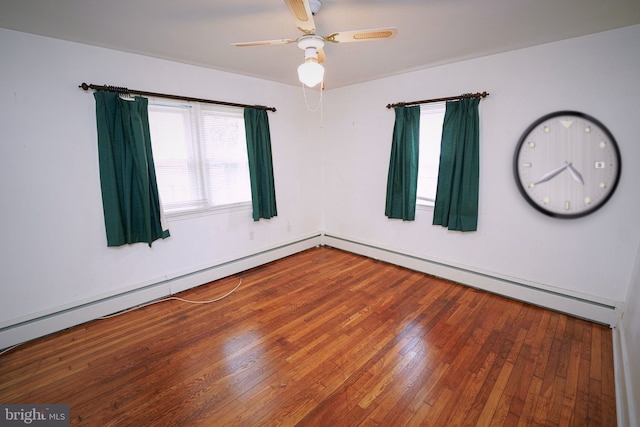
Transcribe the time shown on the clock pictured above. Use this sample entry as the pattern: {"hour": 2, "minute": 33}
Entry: {"hour": 4, "minute": 40}
